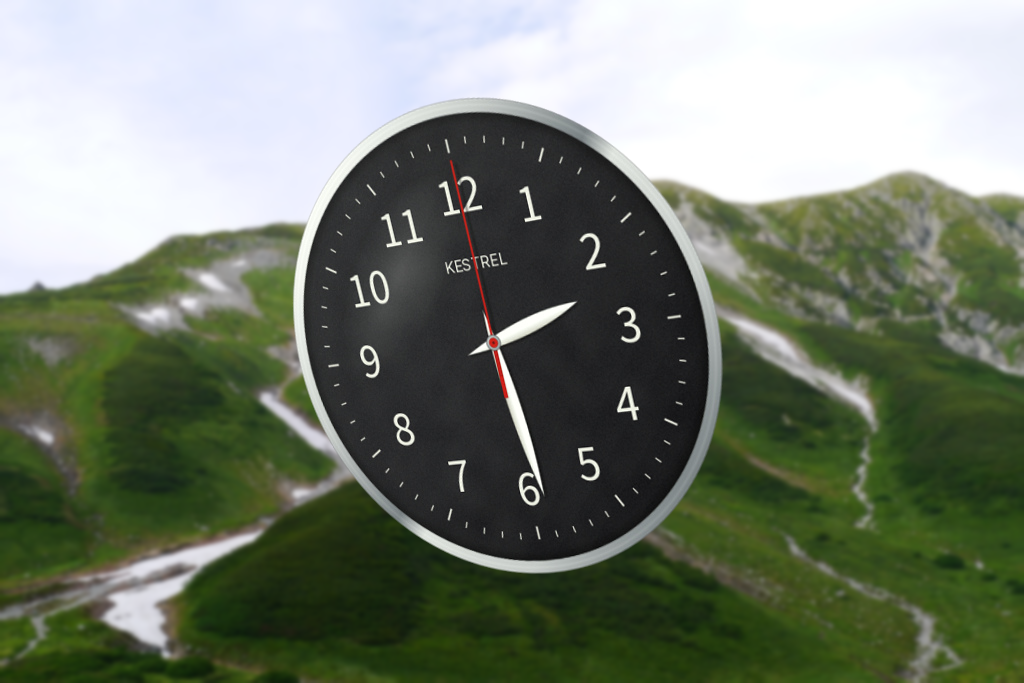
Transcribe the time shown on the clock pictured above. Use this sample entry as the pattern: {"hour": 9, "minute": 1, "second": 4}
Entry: {"hour": 2, "minute": 29, "second": 0}
